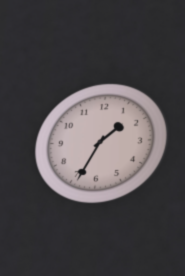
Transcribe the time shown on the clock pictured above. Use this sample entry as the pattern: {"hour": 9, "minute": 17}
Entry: {"hour": 1, "minute": 34}
